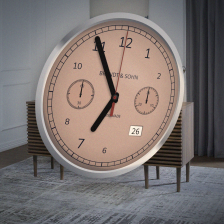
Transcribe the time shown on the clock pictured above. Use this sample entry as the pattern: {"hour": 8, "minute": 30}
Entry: {"hour": 6, "minute": 55}
